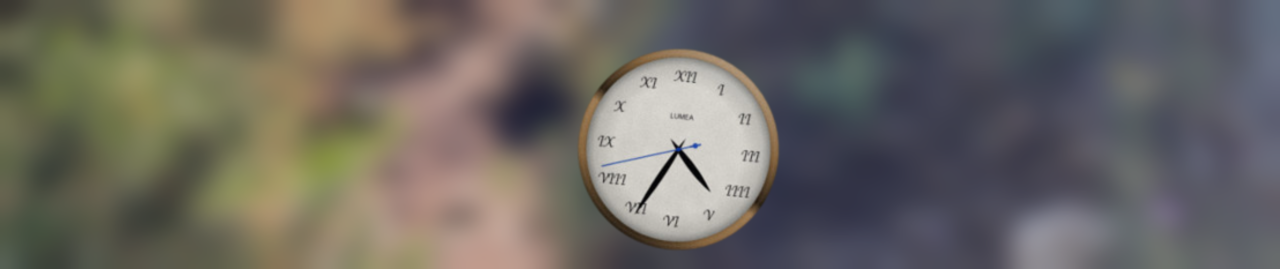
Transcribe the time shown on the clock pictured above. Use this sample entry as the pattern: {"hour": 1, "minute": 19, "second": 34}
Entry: {"hour": 4, "minute": 34, "second": 42}
